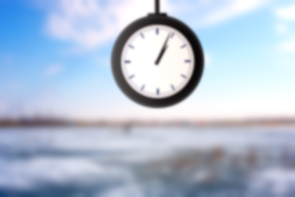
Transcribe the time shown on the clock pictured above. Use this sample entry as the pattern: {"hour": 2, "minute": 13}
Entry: {"hour": 1, "minute": 4}
